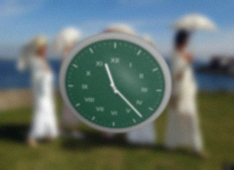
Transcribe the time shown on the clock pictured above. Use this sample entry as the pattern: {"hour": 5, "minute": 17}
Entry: {"hour": 11, "minute": 23}
